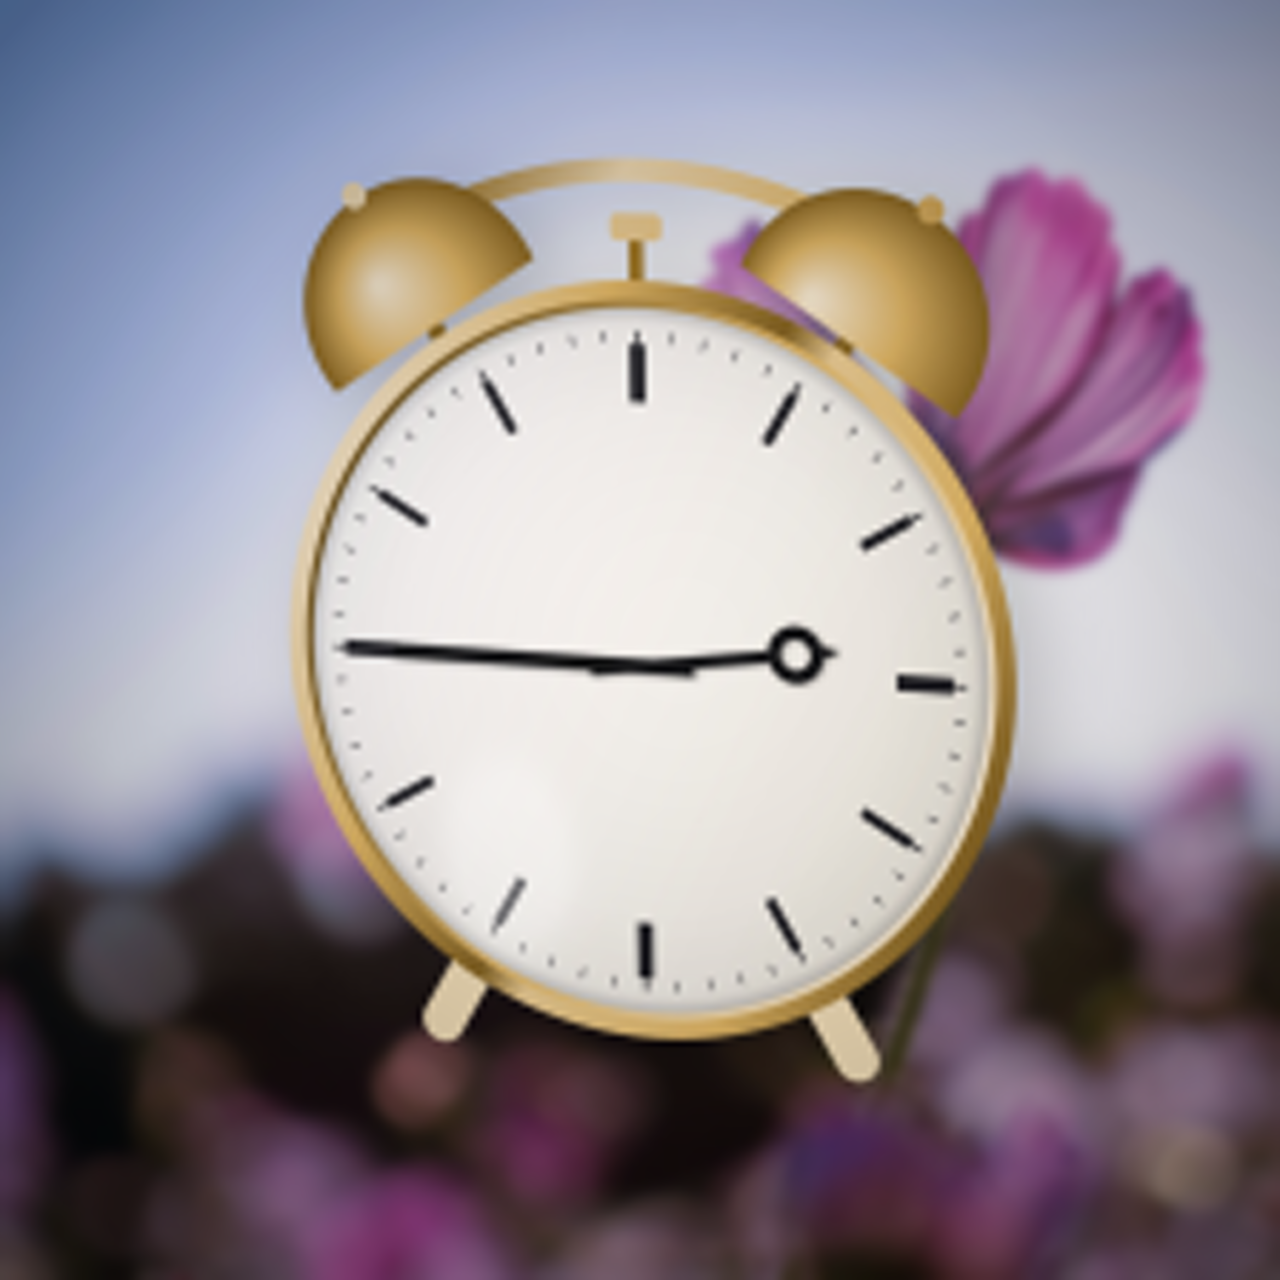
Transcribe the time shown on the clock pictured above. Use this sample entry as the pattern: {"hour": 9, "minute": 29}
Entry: {"hour": 2, "minute": 45}
